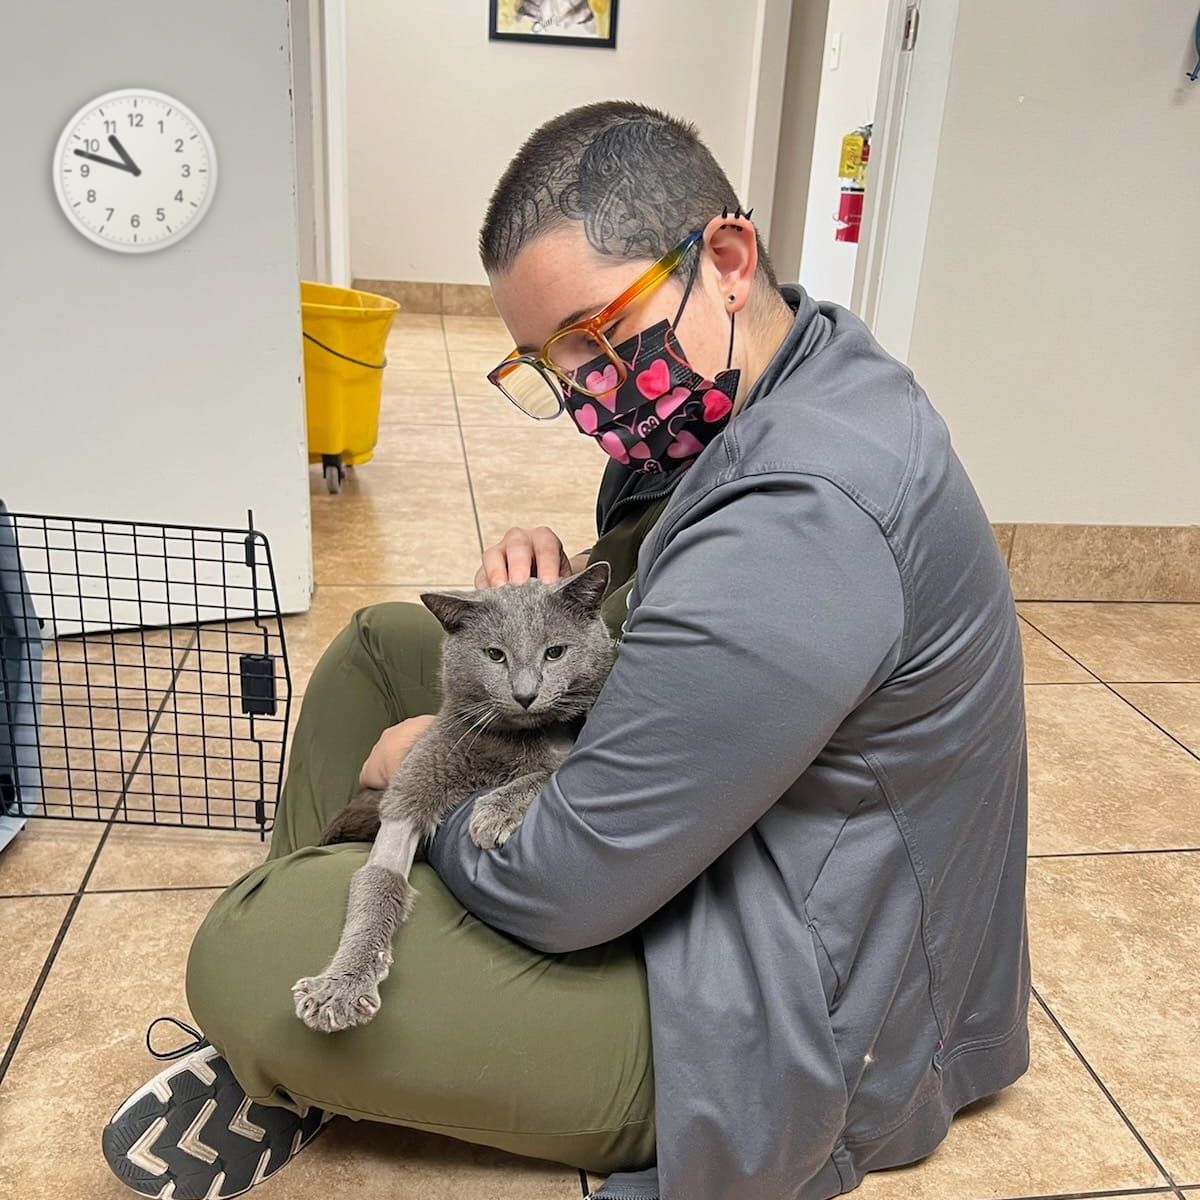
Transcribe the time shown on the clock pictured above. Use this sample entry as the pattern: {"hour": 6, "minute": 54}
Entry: {"hour": 10, "minute": 48}
